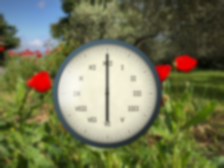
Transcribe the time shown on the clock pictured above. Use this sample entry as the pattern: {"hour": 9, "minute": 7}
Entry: {"hour": 6, "minute": 0}
